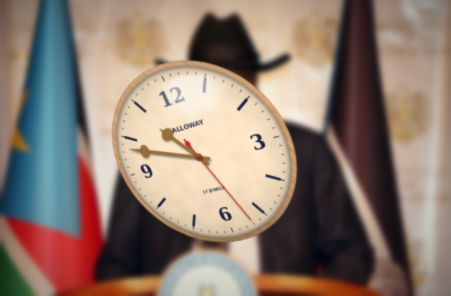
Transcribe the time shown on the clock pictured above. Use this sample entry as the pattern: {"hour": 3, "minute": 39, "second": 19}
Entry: {"hour": 10, "minute": 48, "second": 27}
